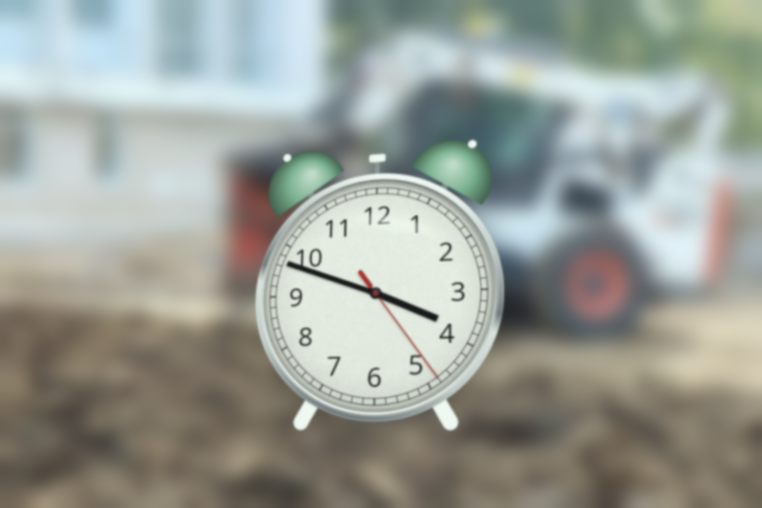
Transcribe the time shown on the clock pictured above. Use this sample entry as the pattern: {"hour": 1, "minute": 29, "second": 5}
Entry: {"hour": 3, "minute": 48, "second": 24}
